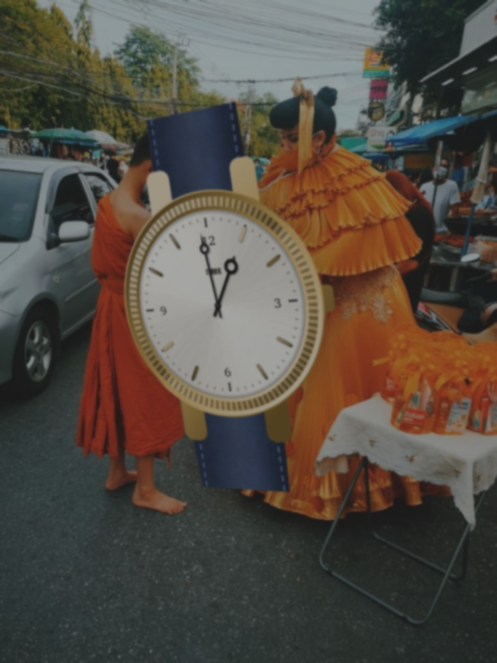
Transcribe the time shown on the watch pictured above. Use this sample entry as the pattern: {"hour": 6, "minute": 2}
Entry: {"hour": 12, "minute": 59}
